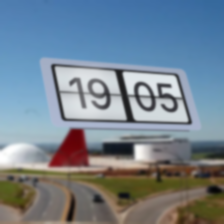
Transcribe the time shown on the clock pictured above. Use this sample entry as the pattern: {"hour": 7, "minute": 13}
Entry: {"hour": 19, "minute": 5}
